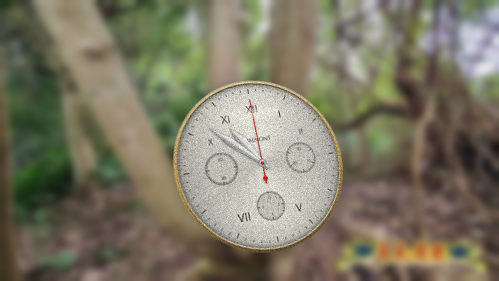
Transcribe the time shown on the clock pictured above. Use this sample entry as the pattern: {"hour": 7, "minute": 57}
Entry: {"hour": 10, "minute": 52}
